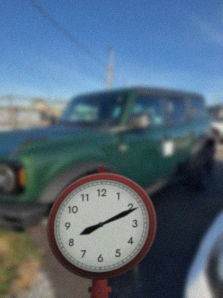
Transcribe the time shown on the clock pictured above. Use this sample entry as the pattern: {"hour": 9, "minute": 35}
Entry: {"hour": 8, "minute": 11}
